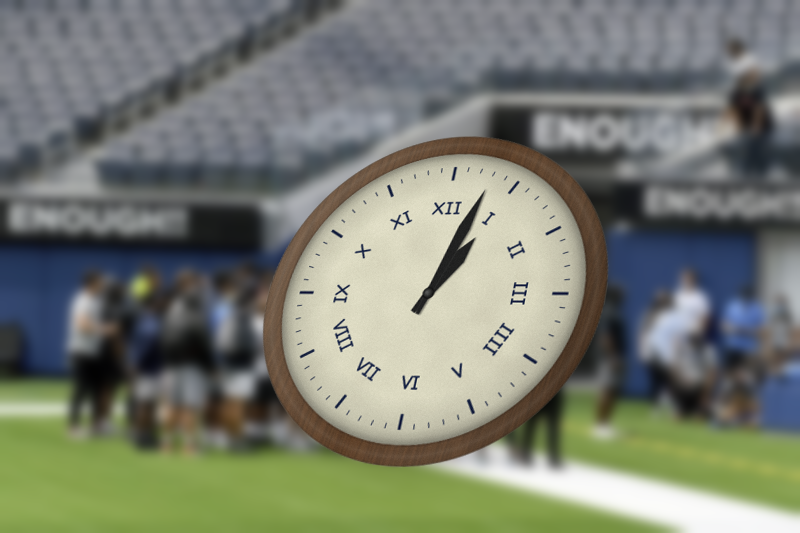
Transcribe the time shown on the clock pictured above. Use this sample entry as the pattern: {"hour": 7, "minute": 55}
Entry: {"hour": 1, "minute": 3}
